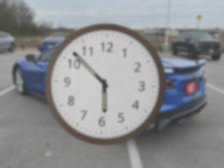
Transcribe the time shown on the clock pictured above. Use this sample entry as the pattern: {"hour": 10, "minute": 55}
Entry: {"hour": 5, "minute": 52}
